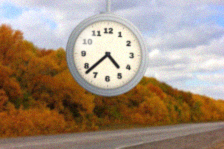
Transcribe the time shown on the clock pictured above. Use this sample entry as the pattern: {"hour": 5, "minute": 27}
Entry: {"hour": 4, "minute": 38}
